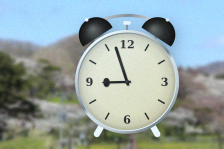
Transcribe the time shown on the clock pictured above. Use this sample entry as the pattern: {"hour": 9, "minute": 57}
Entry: {"hour": 8, "minute": 57}
